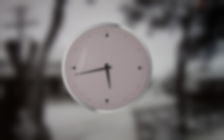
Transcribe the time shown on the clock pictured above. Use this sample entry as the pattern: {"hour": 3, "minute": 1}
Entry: {"hour": 5, "minute": 43}
